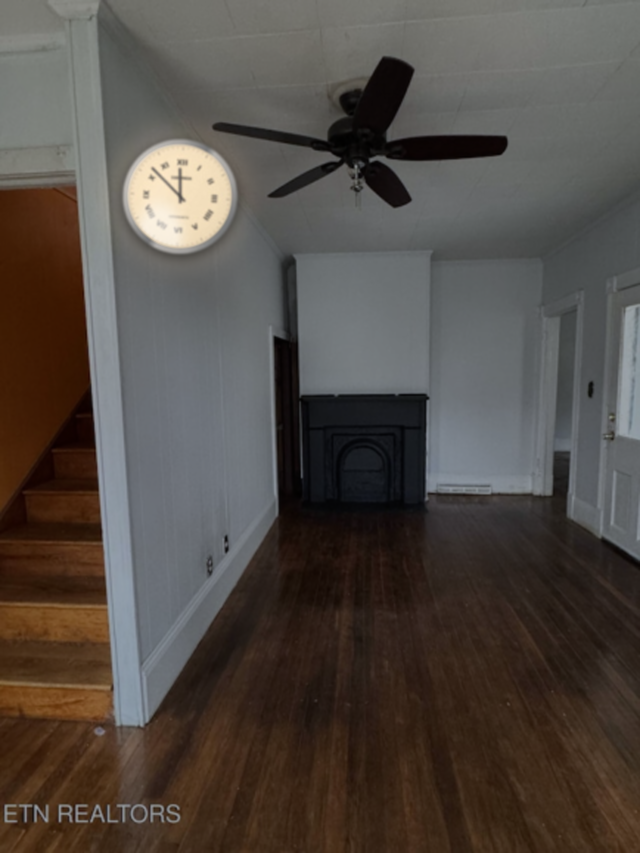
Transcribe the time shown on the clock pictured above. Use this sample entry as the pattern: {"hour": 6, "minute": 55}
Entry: {"hour": 11, "minute": 52}
